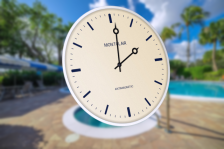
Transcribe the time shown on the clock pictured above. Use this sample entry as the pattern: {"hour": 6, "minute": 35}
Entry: {"hour": 2, "minute": 1}
